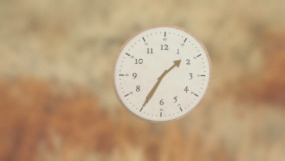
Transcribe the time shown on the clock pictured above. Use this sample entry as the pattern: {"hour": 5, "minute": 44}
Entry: {"hour": 1, "minute": 35}
